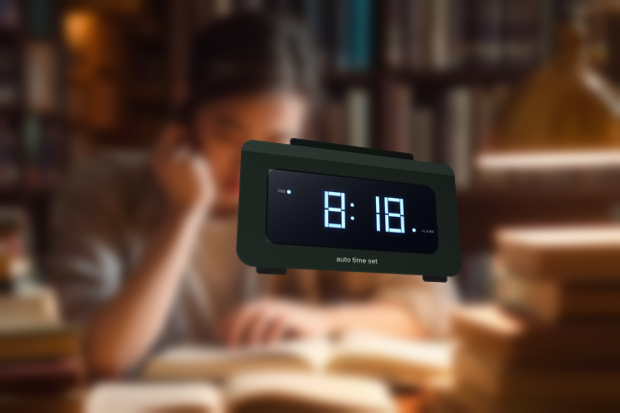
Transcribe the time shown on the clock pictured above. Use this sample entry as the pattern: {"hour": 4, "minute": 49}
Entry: {"hour": 8, "minute": 18}
